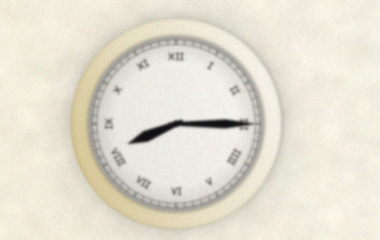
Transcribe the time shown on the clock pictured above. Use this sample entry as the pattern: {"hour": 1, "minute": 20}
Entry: {"hour": 8, "minute": 15}
